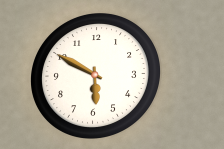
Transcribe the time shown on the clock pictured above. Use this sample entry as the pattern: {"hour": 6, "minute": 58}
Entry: {"hour": 5, "minute": 50}
